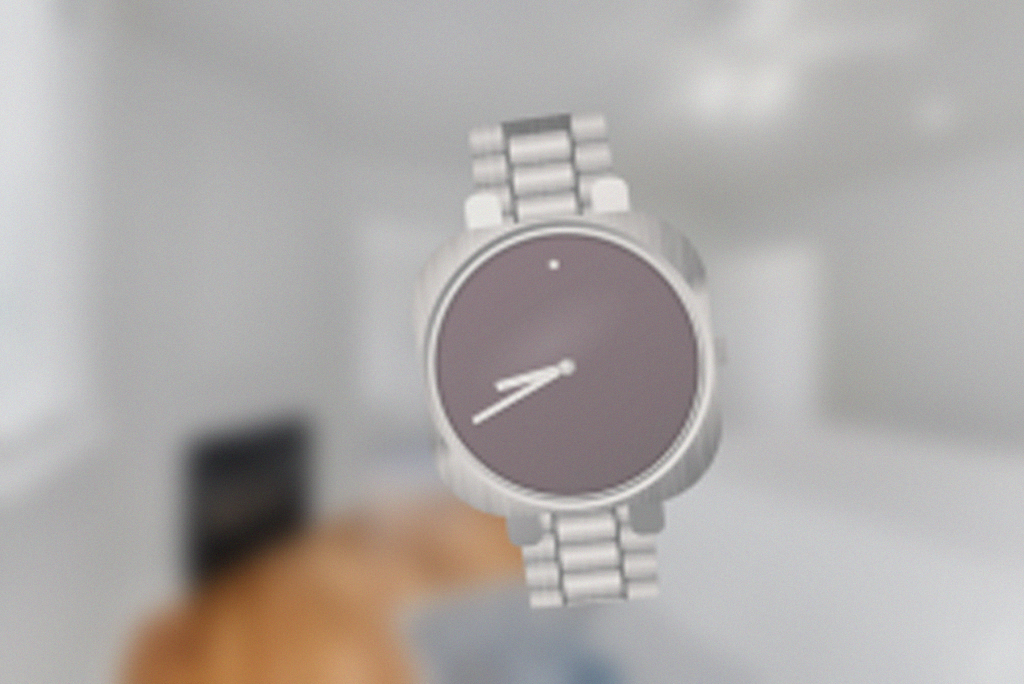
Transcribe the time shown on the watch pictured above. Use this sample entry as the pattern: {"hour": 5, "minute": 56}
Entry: {"hour": 8, "minute": 41}
